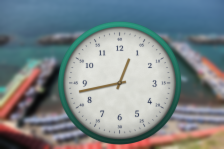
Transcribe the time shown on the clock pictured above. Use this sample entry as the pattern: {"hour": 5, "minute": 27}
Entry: {"hour": 12, "minute": 43}
